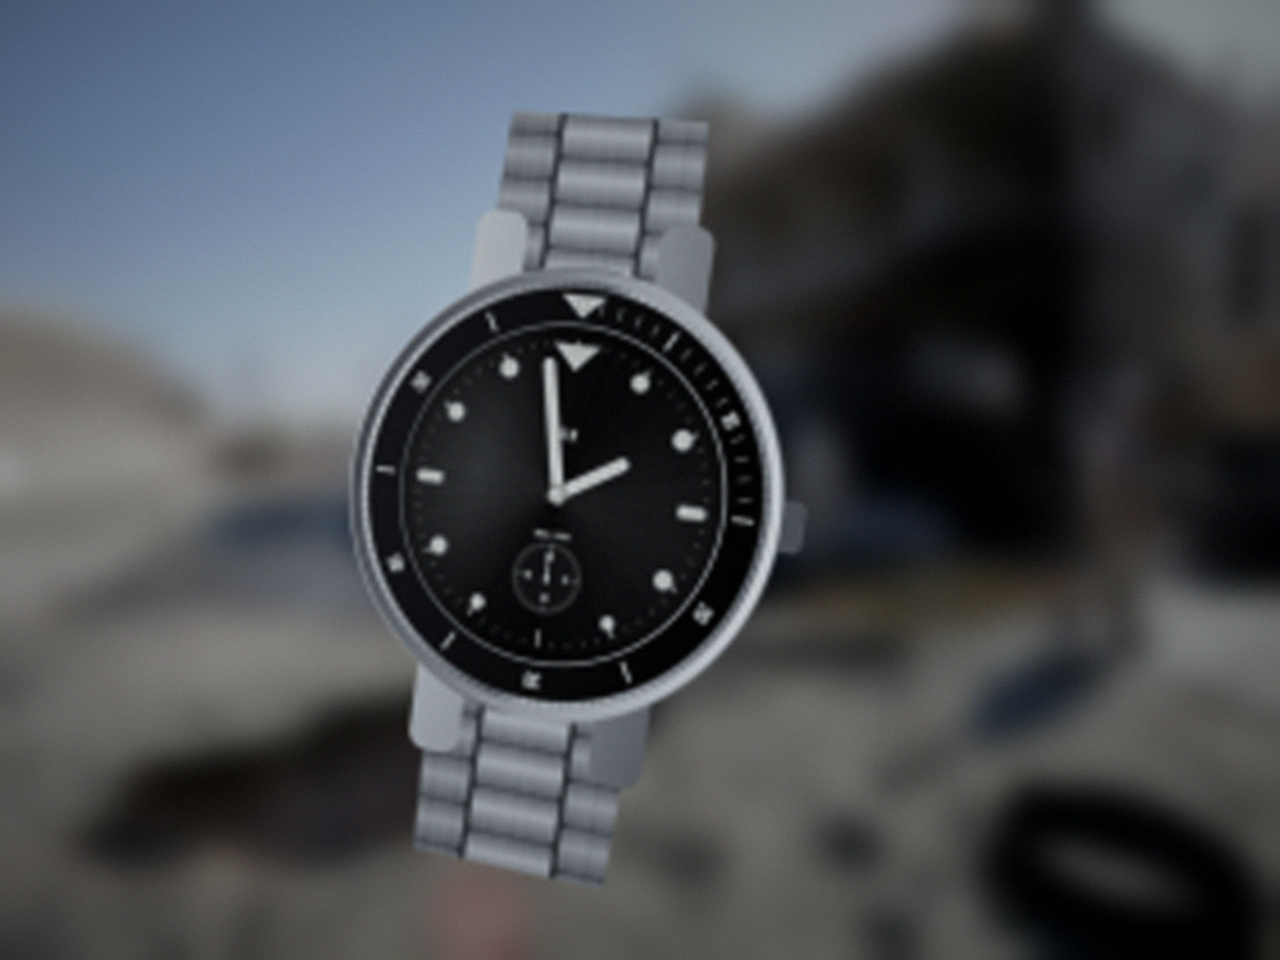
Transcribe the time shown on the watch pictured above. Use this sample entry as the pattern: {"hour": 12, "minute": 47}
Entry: {"hour": 1, "minute": 58}
